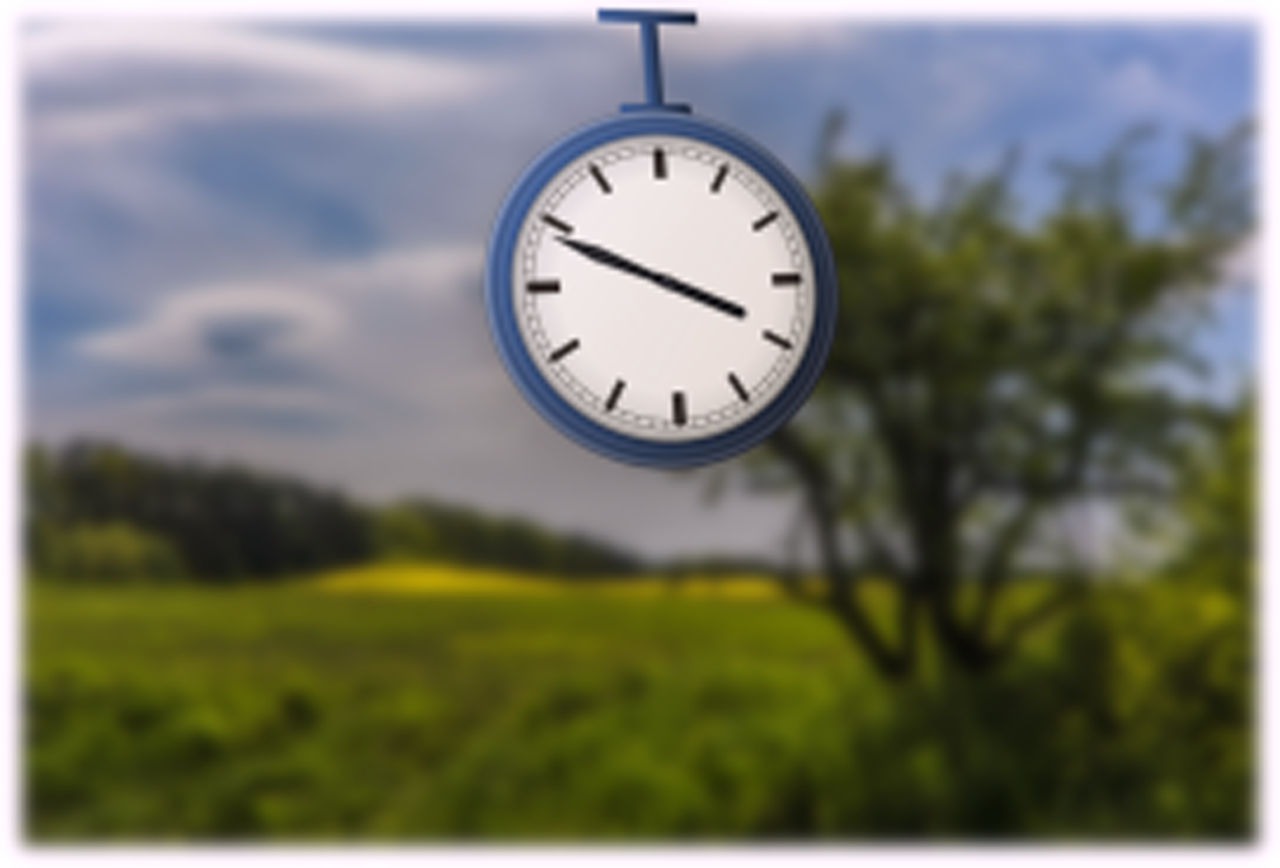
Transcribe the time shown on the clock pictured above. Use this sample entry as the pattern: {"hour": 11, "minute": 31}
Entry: {"hour": 3, "minute": 49}
